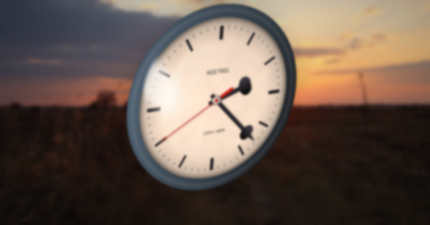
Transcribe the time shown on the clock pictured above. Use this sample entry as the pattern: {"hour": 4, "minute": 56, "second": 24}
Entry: {"hour": 2, "minute": 22, "second": 40}
